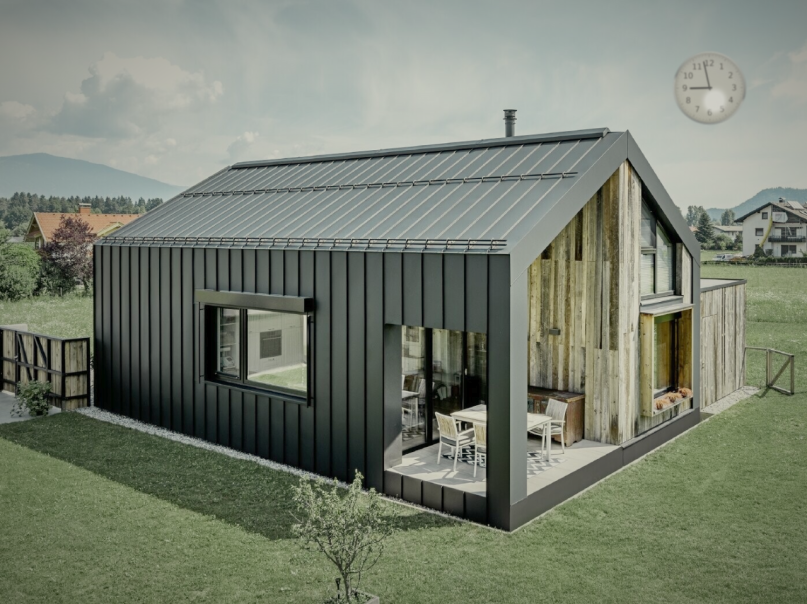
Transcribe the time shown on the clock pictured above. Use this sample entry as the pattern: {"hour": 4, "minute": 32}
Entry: {"hour": 8, "minute": 58}
